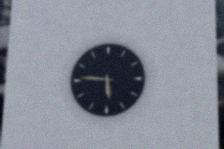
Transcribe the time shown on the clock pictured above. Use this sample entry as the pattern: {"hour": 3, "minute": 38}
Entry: {"hour": 5, "minute": 46}
